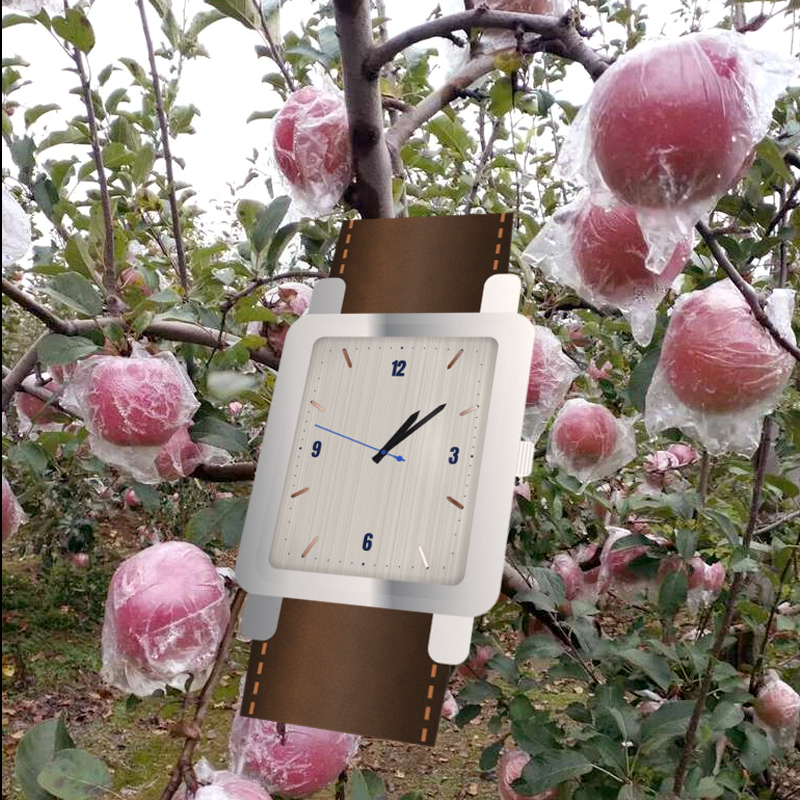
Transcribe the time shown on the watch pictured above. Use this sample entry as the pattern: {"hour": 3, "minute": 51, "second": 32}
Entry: {"hour": 1, "minute": 7, "second": 48}
